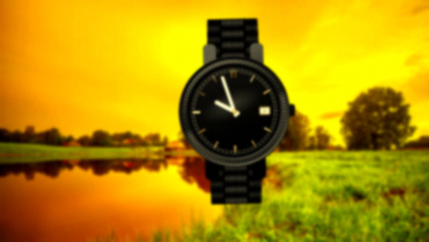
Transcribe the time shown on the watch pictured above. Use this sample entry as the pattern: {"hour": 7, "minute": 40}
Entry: {"hour": 9, "minute": 57}
